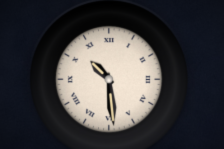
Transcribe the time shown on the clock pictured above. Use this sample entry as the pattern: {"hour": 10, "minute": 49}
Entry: {"hour": 10, "minute": 29}
